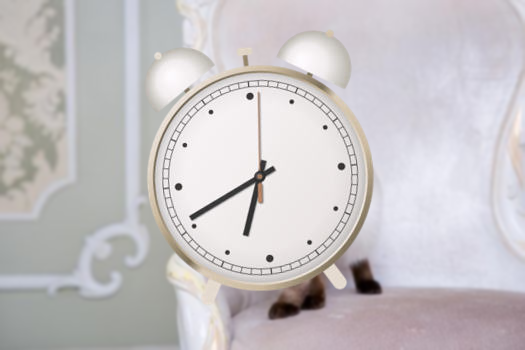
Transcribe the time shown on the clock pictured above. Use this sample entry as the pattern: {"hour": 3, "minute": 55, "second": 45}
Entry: {"hour": 6, "minute": 41, "second": 1}
